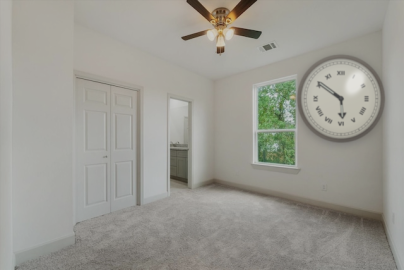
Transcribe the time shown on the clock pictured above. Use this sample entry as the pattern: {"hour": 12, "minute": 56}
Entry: {"hour": 5, "minute": 51}
